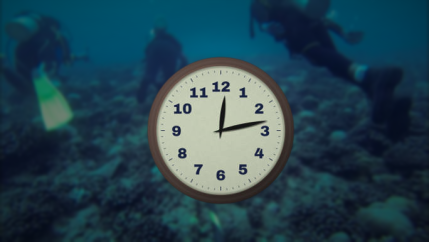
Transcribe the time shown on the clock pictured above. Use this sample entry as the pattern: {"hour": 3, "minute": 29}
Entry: {"hour": 12, "minute": 13}
